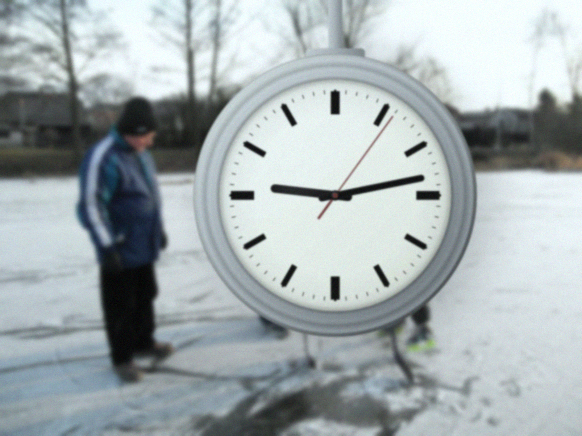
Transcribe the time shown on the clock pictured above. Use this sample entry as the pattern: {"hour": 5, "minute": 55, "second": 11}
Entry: {"hour": 9, "minute": 13, "second": 6}
